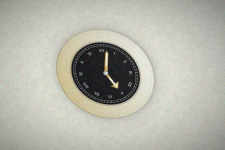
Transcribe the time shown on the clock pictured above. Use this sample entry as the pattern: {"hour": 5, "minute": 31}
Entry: {"hour": 5, "minute": 2}
